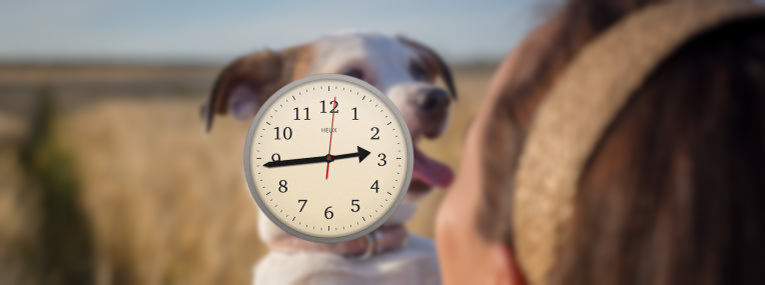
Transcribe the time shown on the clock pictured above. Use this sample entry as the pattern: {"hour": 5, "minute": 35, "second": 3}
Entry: {"hour": 2, "minute": 44, "second": 1}
